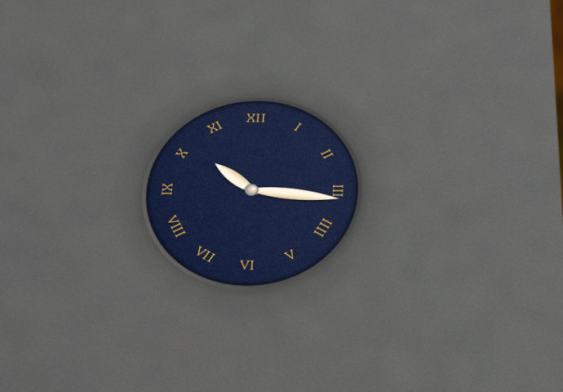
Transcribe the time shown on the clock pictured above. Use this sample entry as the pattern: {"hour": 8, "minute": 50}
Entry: {"hour": 10, "minute": 16}
